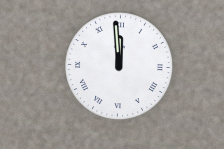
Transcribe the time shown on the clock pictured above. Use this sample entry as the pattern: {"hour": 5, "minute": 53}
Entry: {"hour": 11, "minute": 59}
